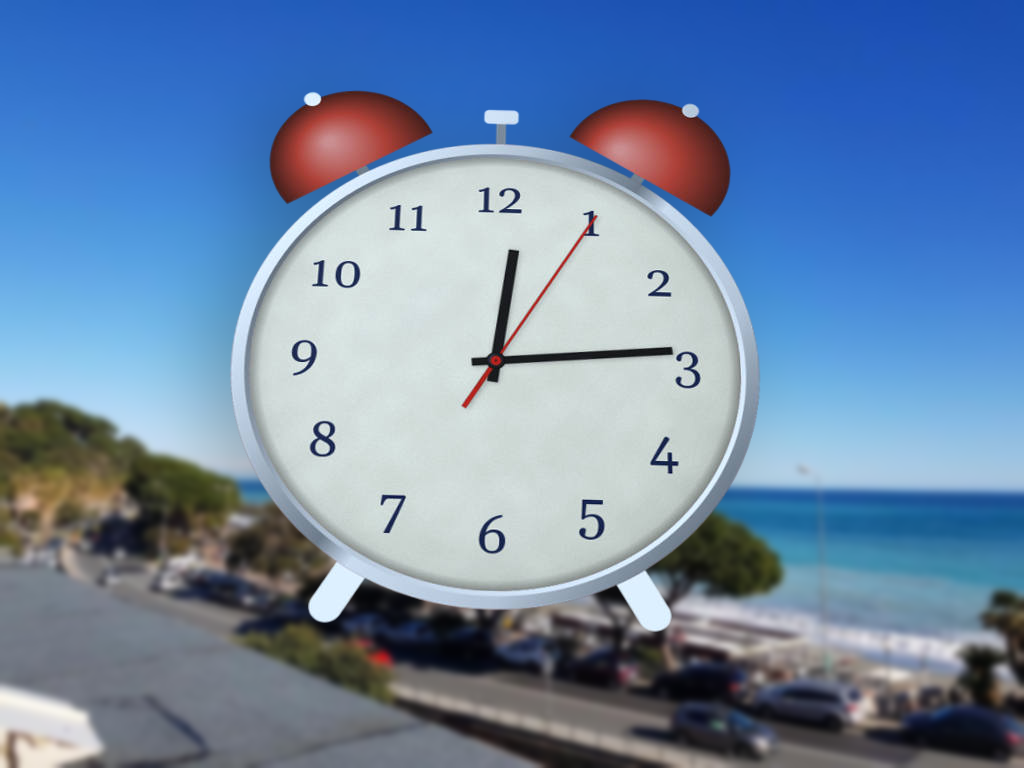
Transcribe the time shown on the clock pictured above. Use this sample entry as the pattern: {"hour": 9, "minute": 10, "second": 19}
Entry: {"hour": 12, "minute": 14, "second": 5}
